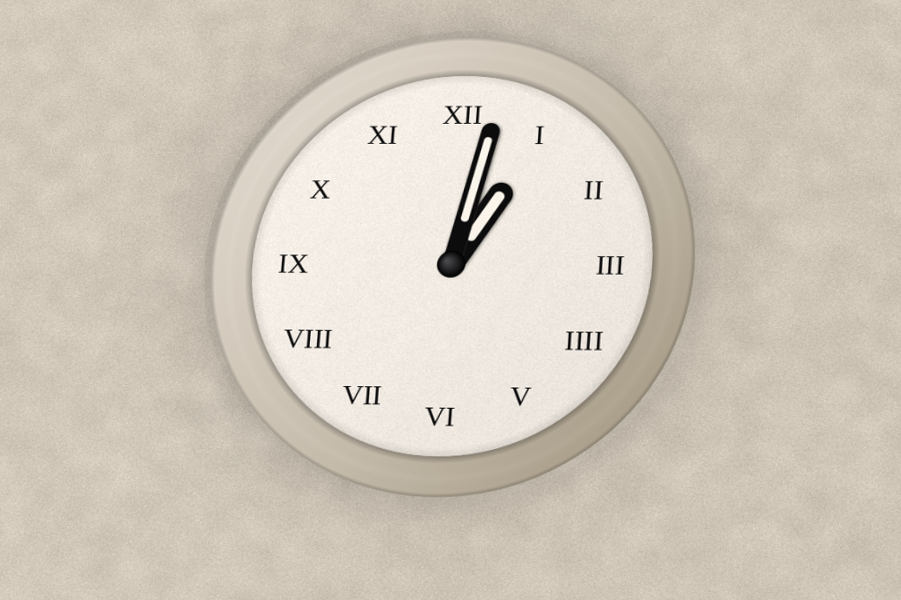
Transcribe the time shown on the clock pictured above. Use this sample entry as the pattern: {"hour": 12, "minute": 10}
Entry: {"hour": 1, "minute": 2}
